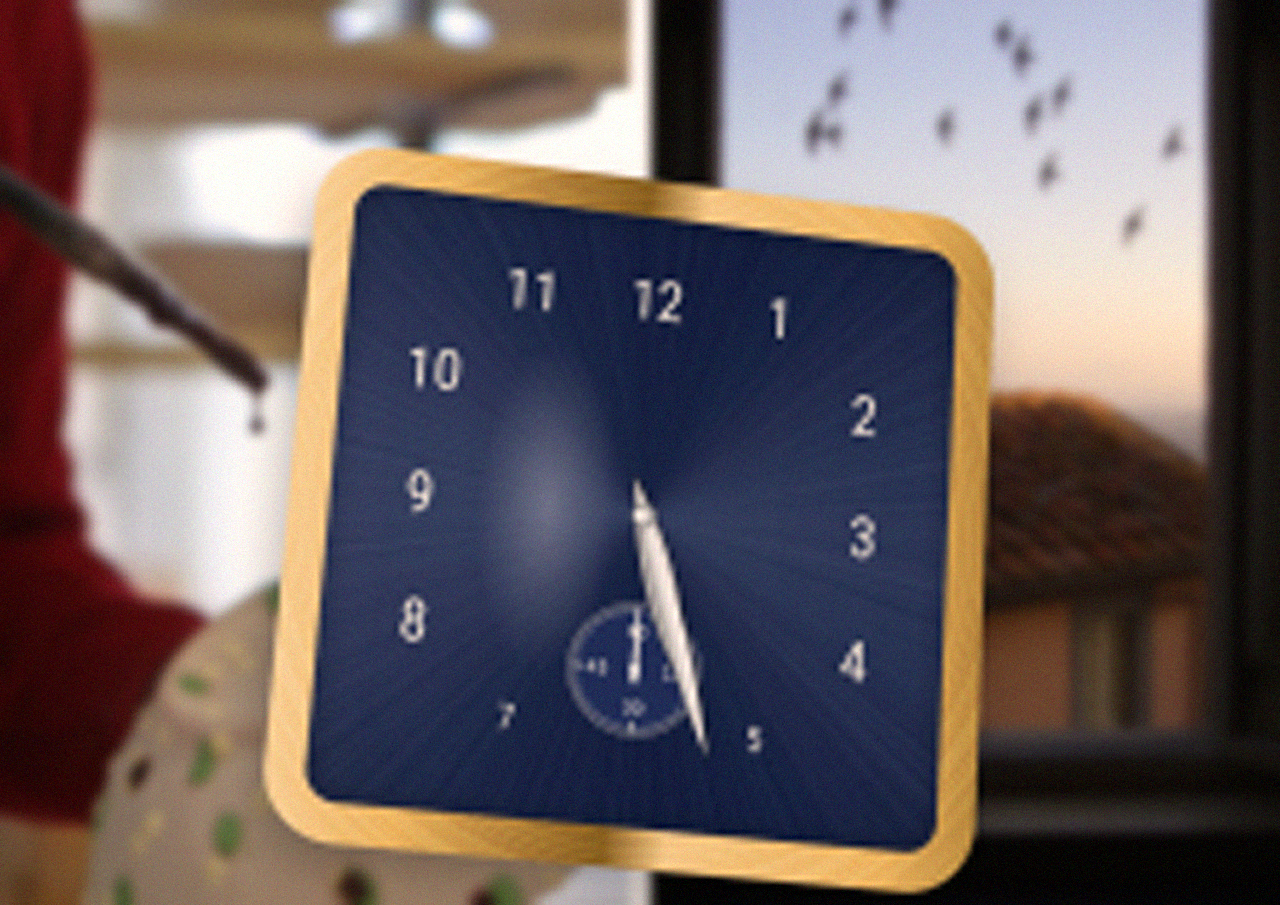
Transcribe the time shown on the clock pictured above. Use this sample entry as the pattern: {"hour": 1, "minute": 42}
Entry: {"hour": 5, "minute": 27}
